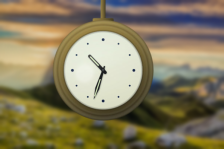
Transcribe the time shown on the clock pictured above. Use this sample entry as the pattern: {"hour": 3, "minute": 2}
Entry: {"hour": 10, "minute": 33}
